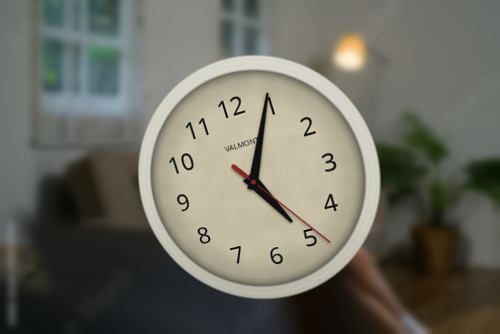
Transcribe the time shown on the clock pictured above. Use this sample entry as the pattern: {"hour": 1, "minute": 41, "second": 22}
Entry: {"hour": 5, "minute": 4, "second": 24}
